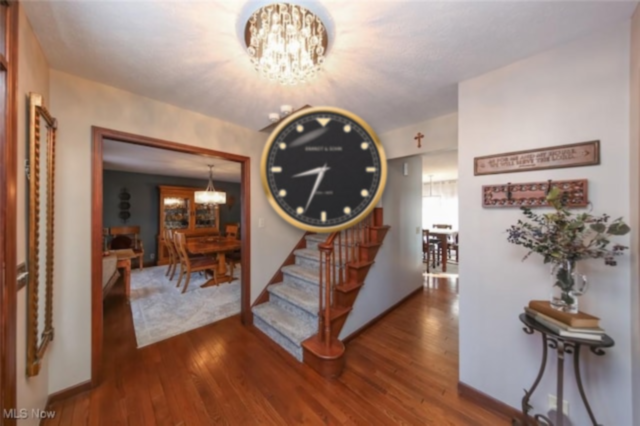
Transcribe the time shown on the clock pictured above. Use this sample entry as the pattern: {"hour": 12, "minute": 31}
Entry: {"hour": 8, "minute": 34}
